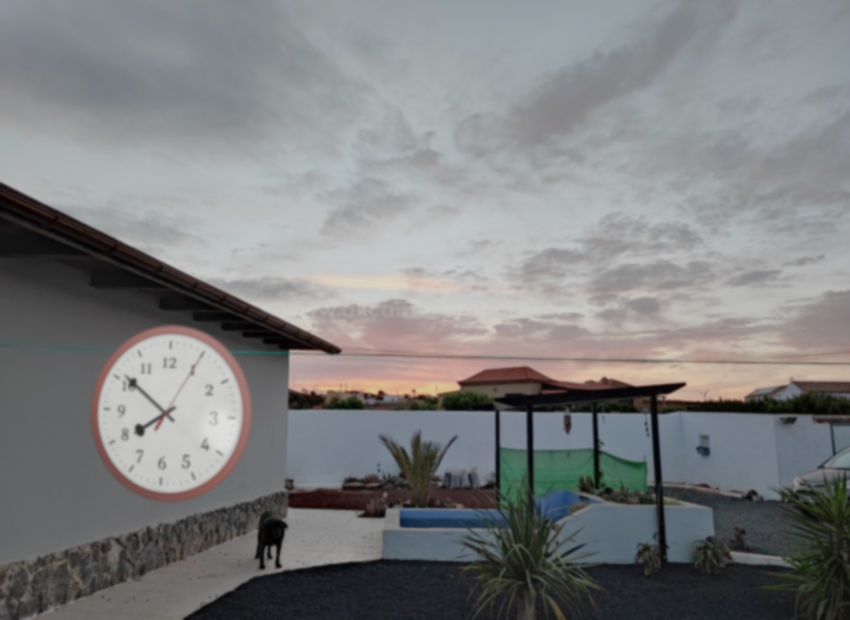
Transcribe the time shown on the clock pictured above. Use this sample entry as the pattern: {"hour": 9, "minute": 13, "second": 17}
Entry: {"hour": 7, "minute": 51, "second": 5}
